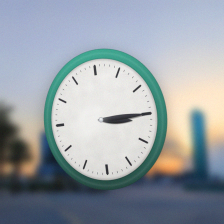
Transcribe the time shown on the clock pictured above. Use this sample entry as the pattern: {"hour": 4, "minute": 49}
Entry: {"hour": 3, "minute": 15}
